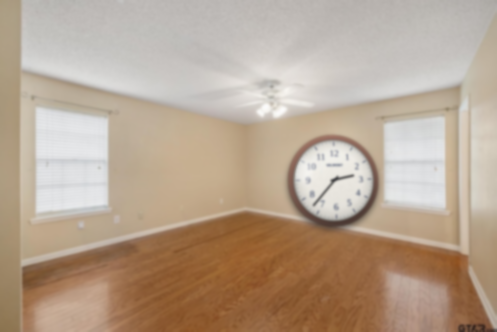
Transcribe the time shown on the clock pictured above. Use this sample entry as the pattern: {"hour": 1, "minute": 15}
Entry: {"hour": 2, "minute": 37}
